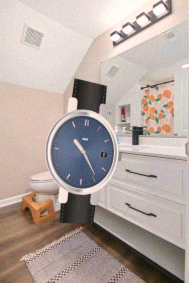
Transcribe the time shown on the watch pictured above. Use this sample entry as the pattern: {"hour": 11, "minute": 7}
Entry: {"hour": 10, "minute": 24}
